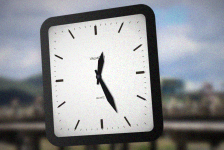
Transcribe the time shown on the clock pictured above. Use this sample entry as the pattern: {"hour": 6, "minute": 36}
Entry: {"hour": 12, "minute": 26}
